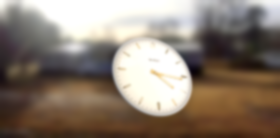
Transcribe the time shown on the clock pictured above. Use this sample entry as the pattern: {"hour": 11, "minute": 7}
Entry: {"hour": 4, "minute": 16}
